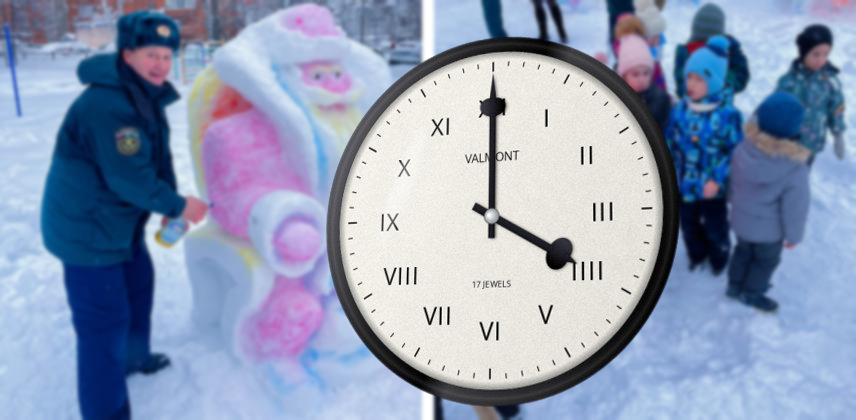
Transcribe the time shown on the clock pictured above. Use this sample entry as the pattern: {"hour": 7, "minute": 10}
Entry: {"hour": 4, "minute": 0}
